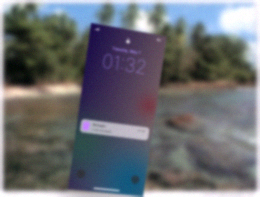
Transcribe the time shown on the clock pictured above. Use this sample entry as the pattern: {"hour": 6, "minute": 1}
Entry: {"hour": 1, "minute": 32}
